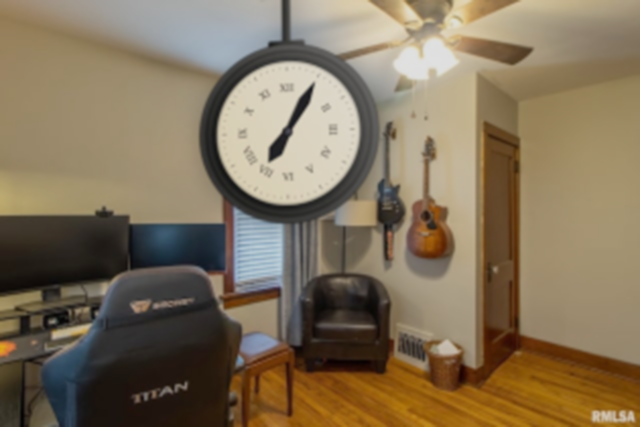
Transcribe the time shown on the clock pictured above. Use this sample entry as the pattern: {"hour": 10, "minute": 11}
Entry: {"hour": 7, "minute": 5}
